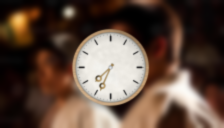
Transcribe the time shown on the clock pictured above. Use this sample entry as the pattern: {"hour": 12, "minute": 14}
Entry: {"hour": 7, "minute": 34}
